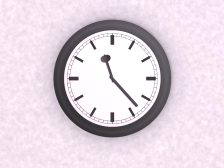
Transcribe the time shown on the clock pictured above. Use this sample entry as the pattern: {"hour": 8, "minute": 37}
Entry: {"hour": 11, "minute": 23}
